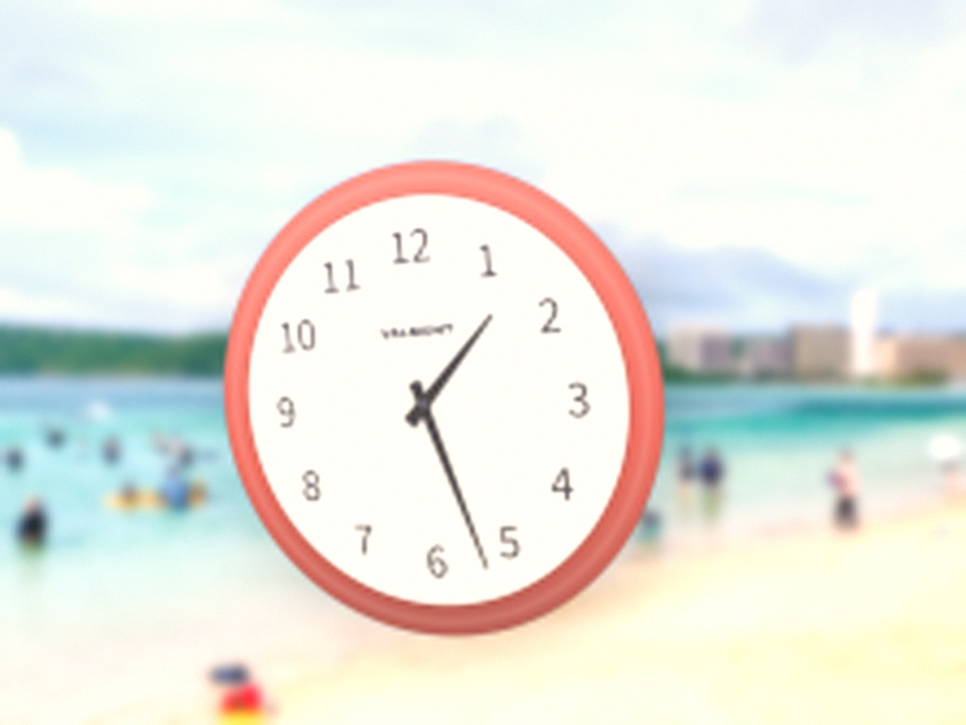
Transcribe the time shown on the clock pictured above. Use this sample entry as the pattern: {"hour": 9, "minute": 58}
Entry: {"hour": 1, "minute": 27}
